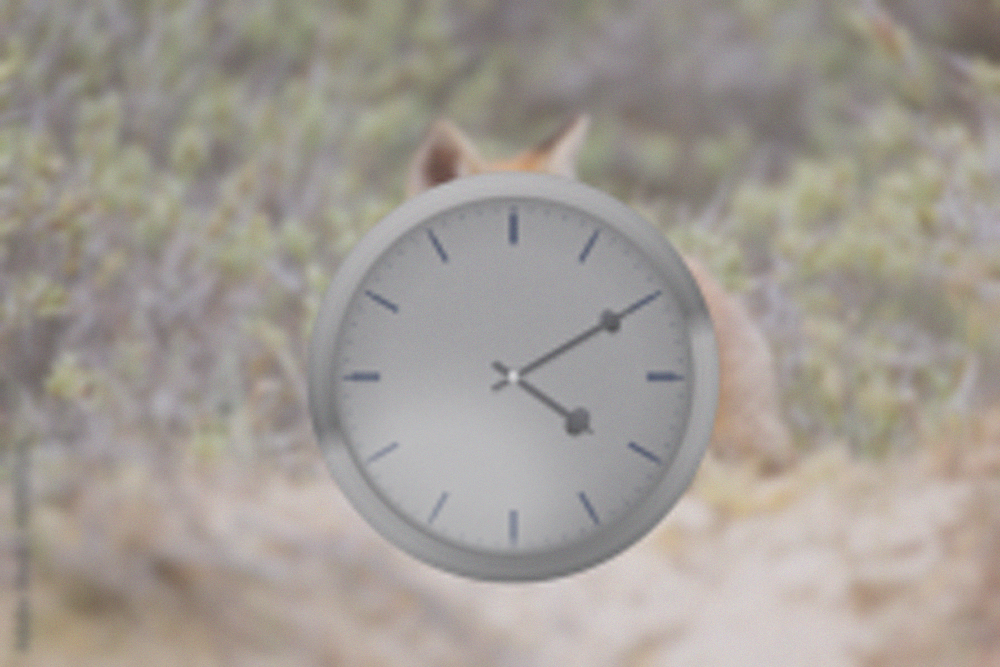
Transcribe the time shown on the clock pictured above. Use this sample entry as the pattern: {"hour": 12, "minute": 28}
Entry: {"hour": 4, "minute": 10}
